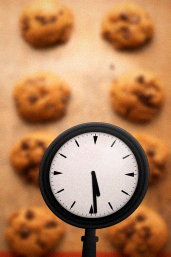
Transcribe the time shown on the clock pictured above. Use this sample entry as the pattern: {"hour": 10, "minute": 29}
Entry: {"hour": 5, "minute": 29}
